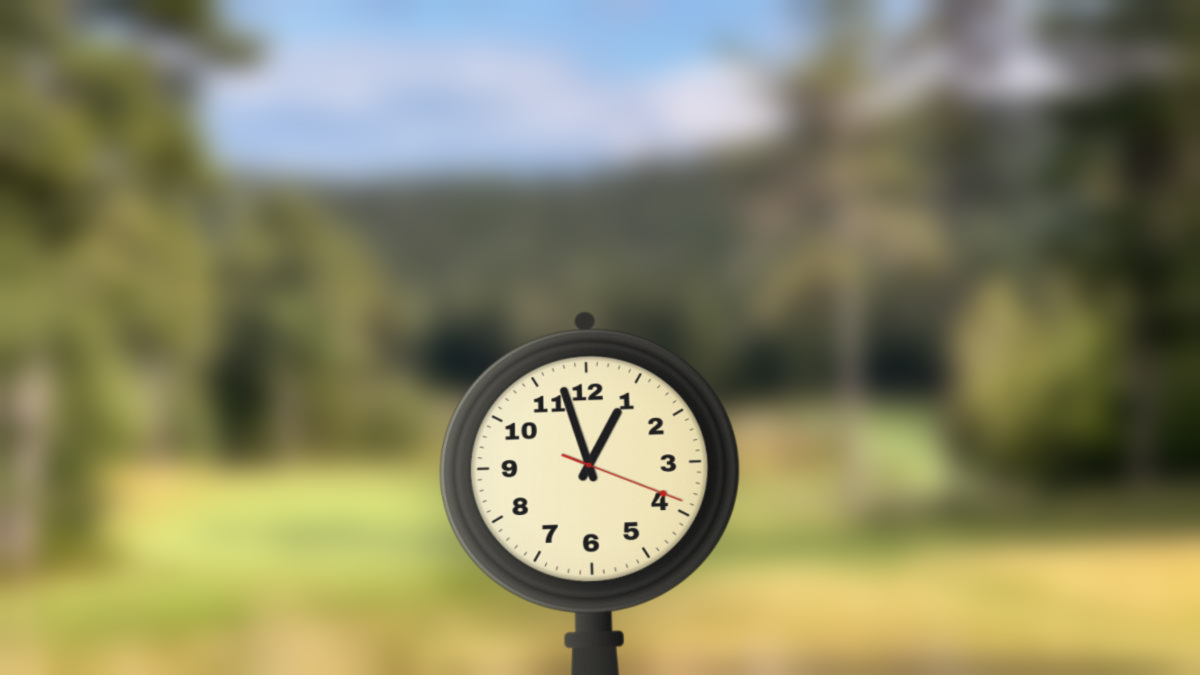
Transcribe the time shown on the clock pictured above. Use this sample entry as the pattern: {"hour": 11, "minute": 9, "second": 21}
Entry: {"hour": 12, "minute": 57, "second": 19}
